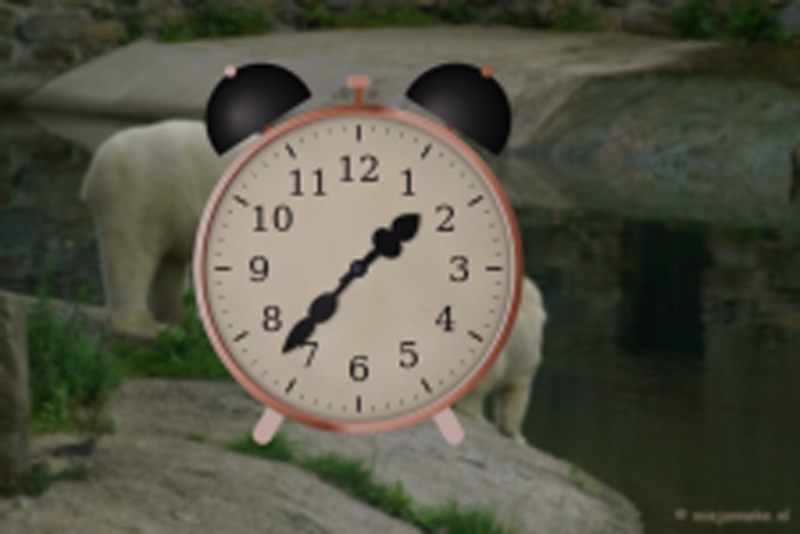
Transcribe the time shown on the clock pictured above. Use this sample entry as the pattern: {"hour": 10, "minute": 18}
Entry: {"hour": 1, "minute": 37}
